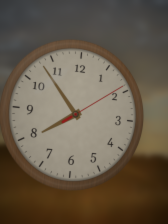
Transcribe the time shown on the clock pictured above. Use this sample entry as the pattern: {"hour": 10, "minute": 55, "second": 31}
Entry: {"hour": 7, "minute": 53, "second": 9}
